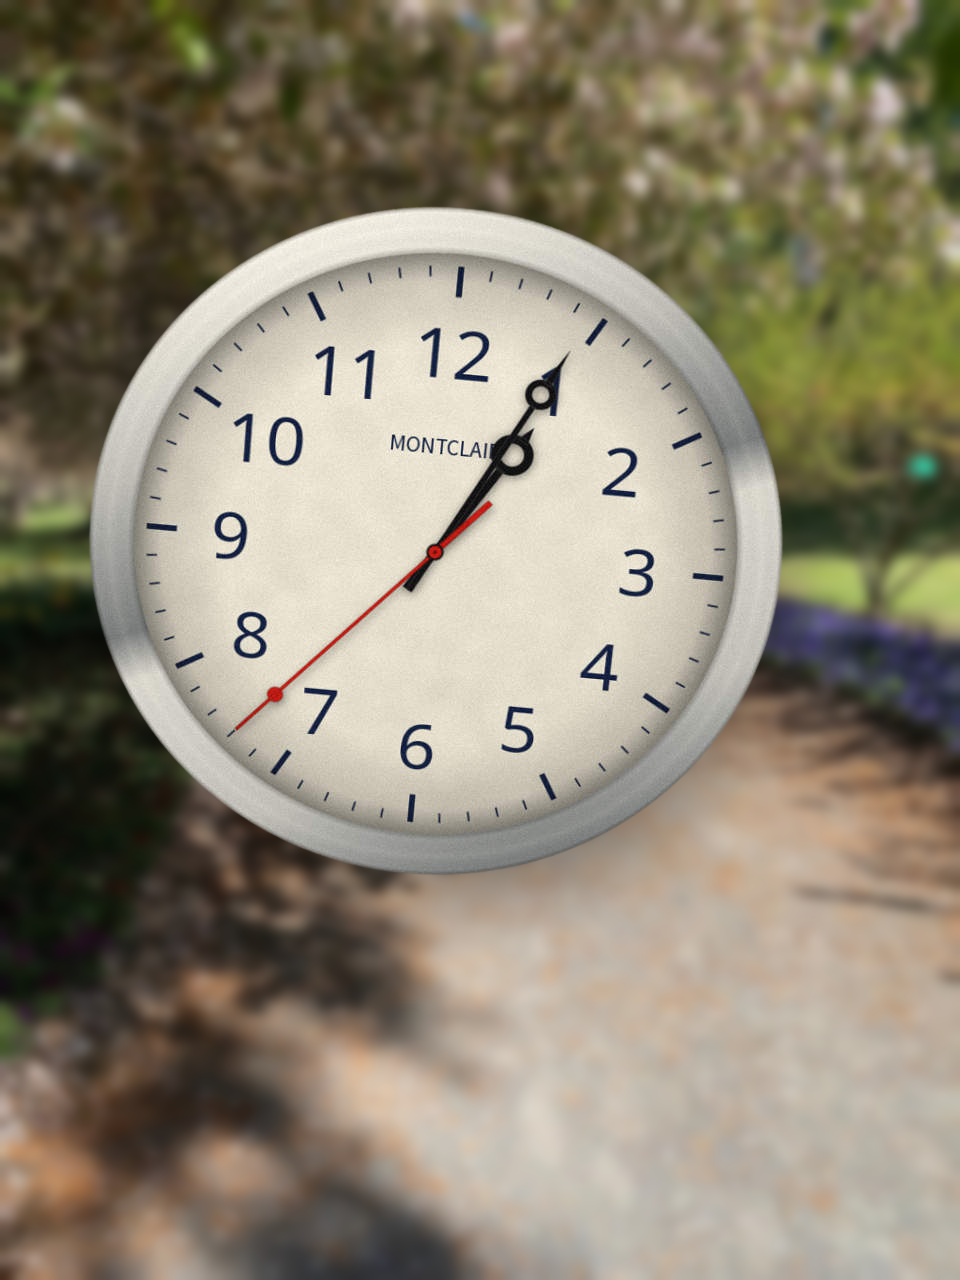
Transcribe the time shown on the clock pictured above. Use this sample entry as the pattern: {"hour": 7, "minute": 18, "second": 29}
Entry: {"hour": 1, "minute": 4, "second": 37}
